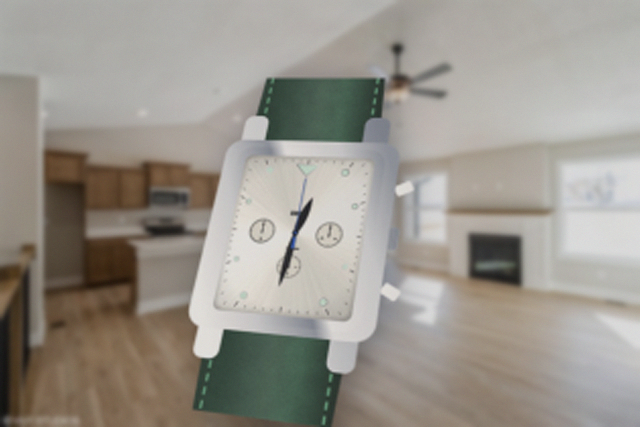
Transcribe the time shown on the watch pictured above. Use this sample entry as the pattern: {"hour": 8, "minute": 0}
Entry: {"hour": 12, "minute": 31}
